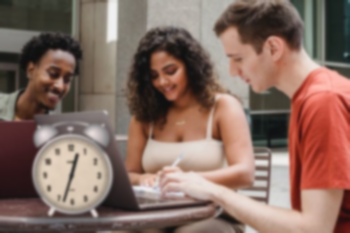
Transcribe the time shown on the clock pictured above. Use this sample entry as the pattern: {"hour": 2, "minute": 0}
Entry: {"hour": 12, "minute": 33}
